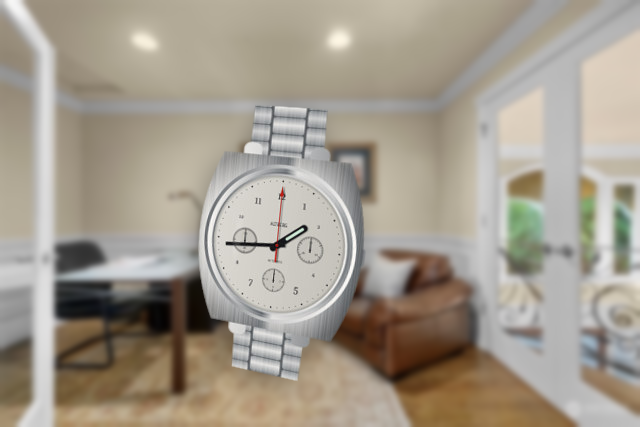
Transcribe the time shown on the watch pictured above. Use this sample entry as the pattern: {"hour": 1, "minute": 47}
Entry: {"hour": 1, "minute": 44}
